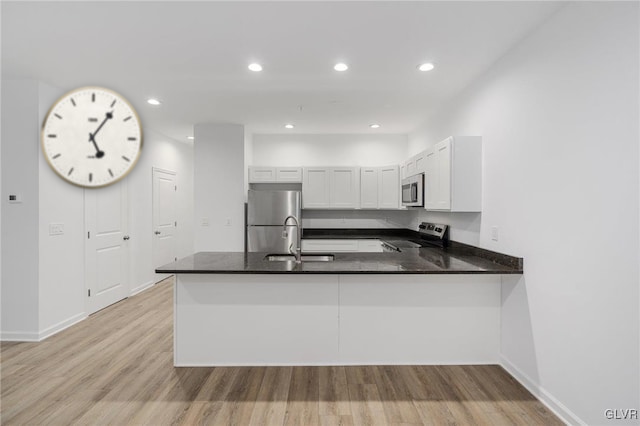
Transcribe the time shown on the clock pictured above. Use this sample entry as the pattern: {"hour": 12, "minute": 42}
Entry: {"hour": 5, "minute": 6}
